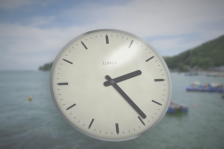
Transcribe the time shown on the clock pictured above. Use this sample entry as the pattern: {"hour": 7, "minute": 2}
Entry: {"hour": 2, "minute": 24}
